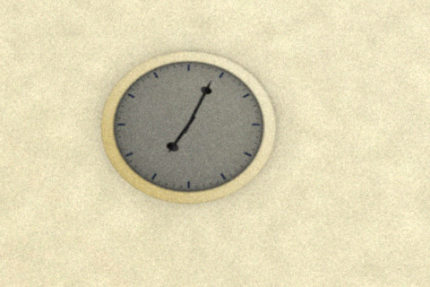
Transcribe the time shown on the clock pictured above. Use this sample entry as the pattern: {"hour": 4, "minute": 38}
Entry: {"hour": 7, "minute": 4}
